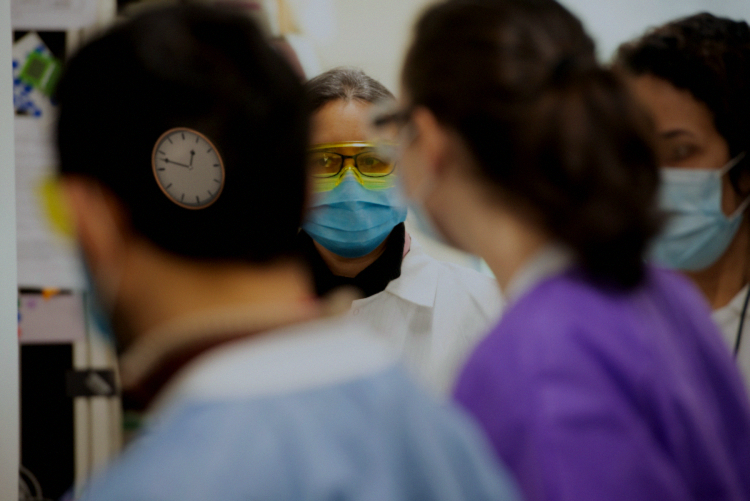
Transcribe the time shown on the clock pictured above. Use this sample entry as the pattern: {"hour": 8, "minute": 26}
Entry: {"hour": 12, "minute": 48}
